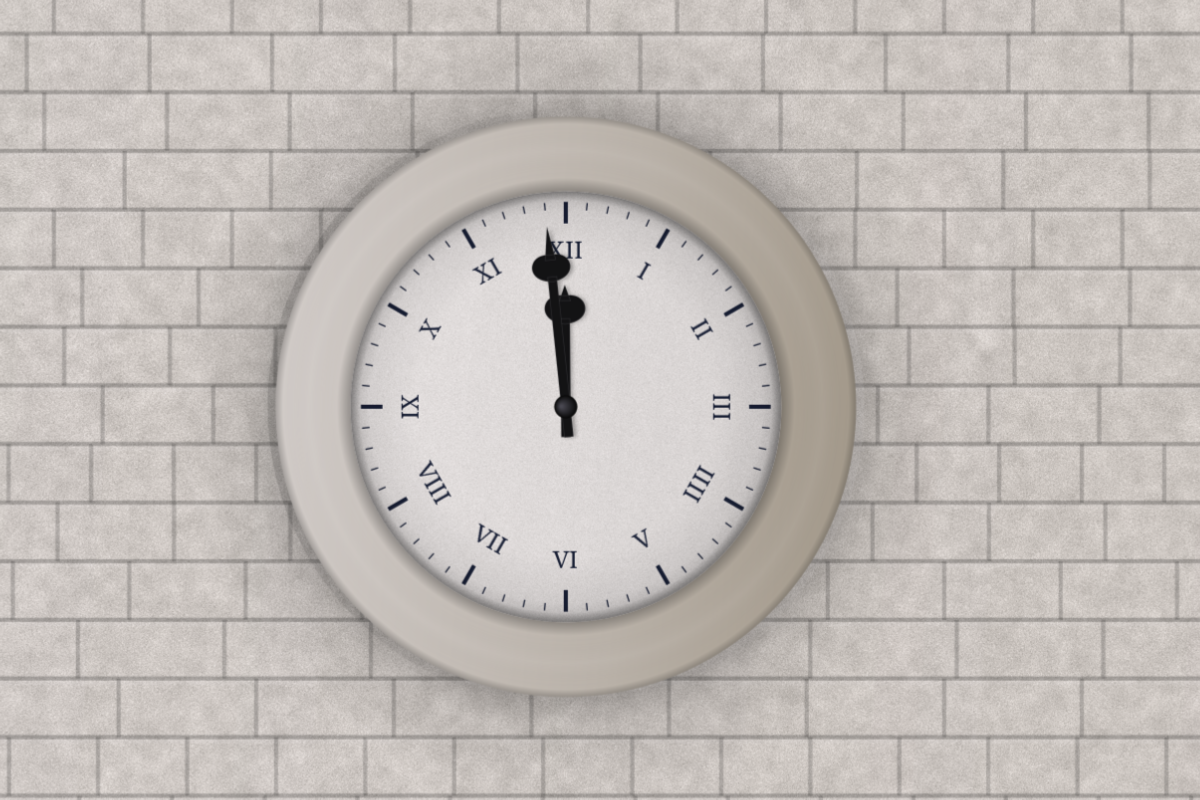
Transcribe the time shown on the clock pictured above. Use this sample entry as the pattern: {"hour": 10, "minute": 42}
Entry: {"hour": 11, "minute": 59}
